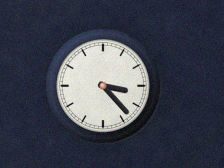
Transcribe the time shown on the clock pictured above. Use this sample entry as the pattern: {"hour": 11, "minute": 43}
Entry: {"hour": 3, "minute": 23}
